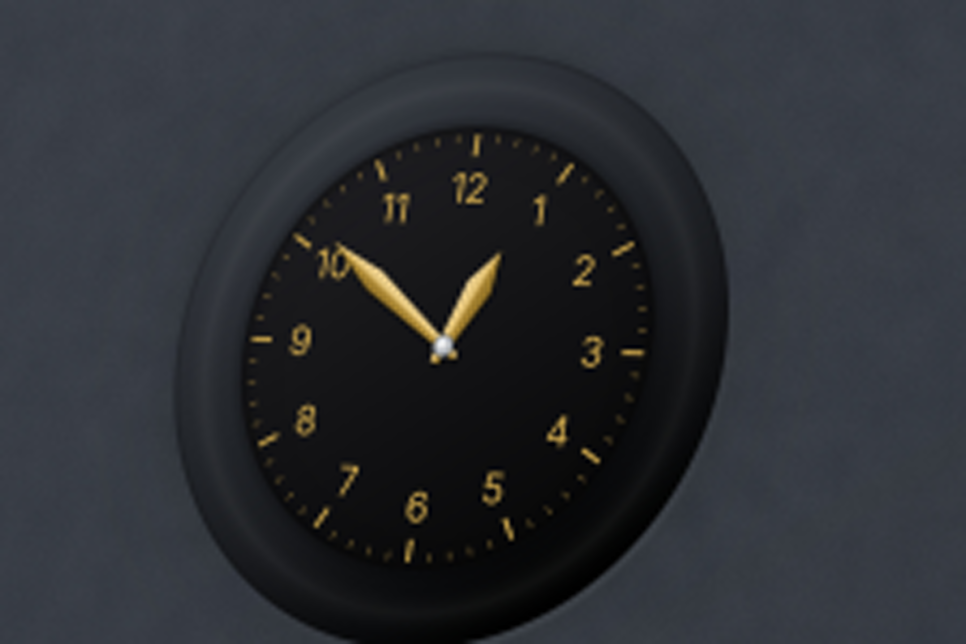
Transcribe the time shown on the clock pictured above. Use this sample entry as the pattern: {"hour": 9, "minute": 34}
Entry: {"hour": 12, "minute": 51}
